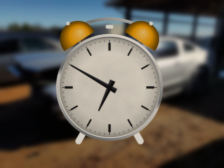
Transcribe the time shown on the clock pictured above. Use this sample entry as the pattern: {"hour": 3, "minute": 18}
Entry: {"hour": 6, "minute": 50}
